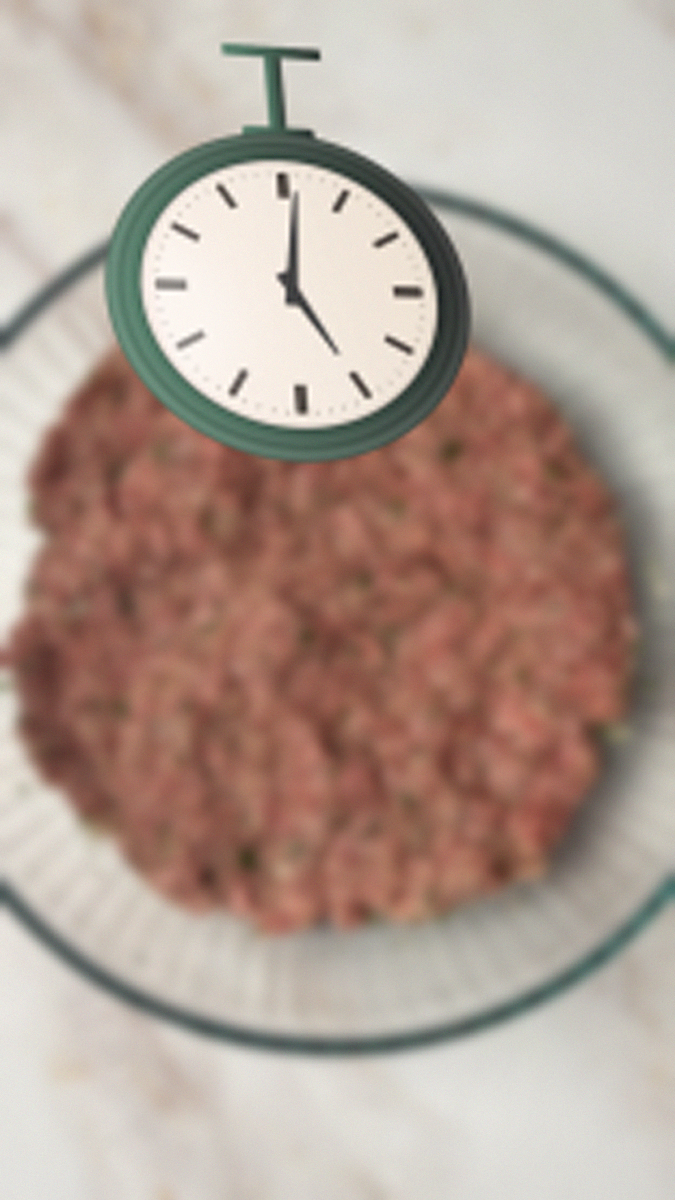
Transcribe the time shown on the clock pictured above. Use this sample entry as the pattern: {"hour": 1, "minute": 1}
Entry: {"hour": 5, "minute": 1}
